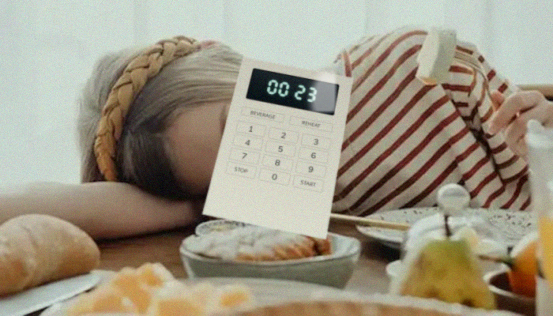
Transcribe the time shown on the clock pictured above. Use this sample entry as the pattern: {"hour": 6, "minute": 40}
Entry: {"hour": 0, "minute": 23}
